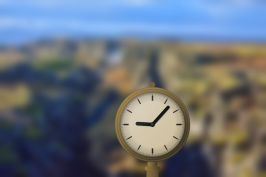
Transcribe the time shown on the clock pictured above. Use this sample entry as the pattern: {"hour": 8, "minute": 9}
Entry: {"hour": 9, "minute": 7}
